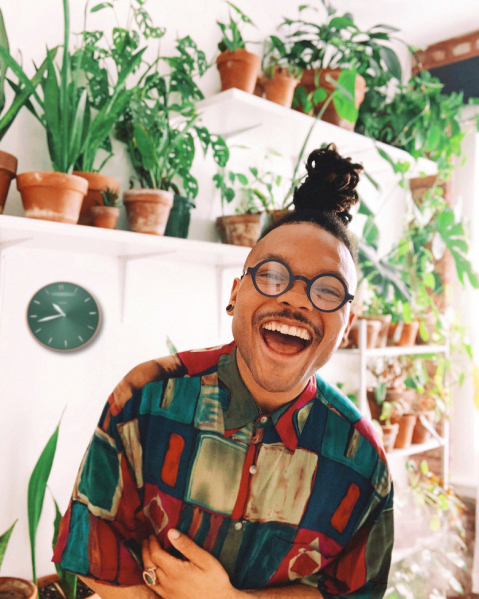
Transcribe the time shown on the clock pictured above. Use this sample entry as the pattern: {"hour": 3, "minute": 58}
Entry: {"hour": 10, "minute": 43}
